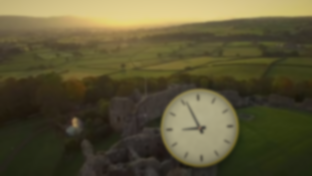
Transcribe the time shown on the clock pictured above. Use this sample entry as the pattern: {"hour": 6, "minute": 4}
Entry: {"hour": 8, "minute": 56}
